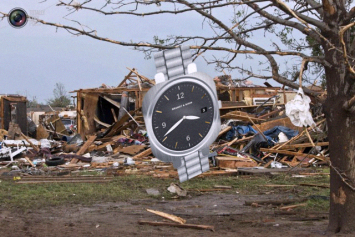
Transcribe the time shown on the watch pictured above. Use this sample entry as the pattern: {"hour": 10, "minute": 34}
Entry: {"hour": 3, "minute": 41}
